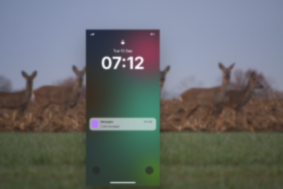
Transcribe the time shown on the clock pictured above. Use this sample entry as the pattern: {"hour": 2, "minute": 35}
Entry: {"hour": 7, "minute": 12}
